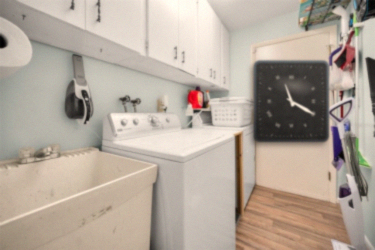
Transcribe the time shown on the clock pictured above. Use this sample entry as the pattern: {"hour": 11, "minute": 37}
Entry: {"hour": 11, "minute": 20}
